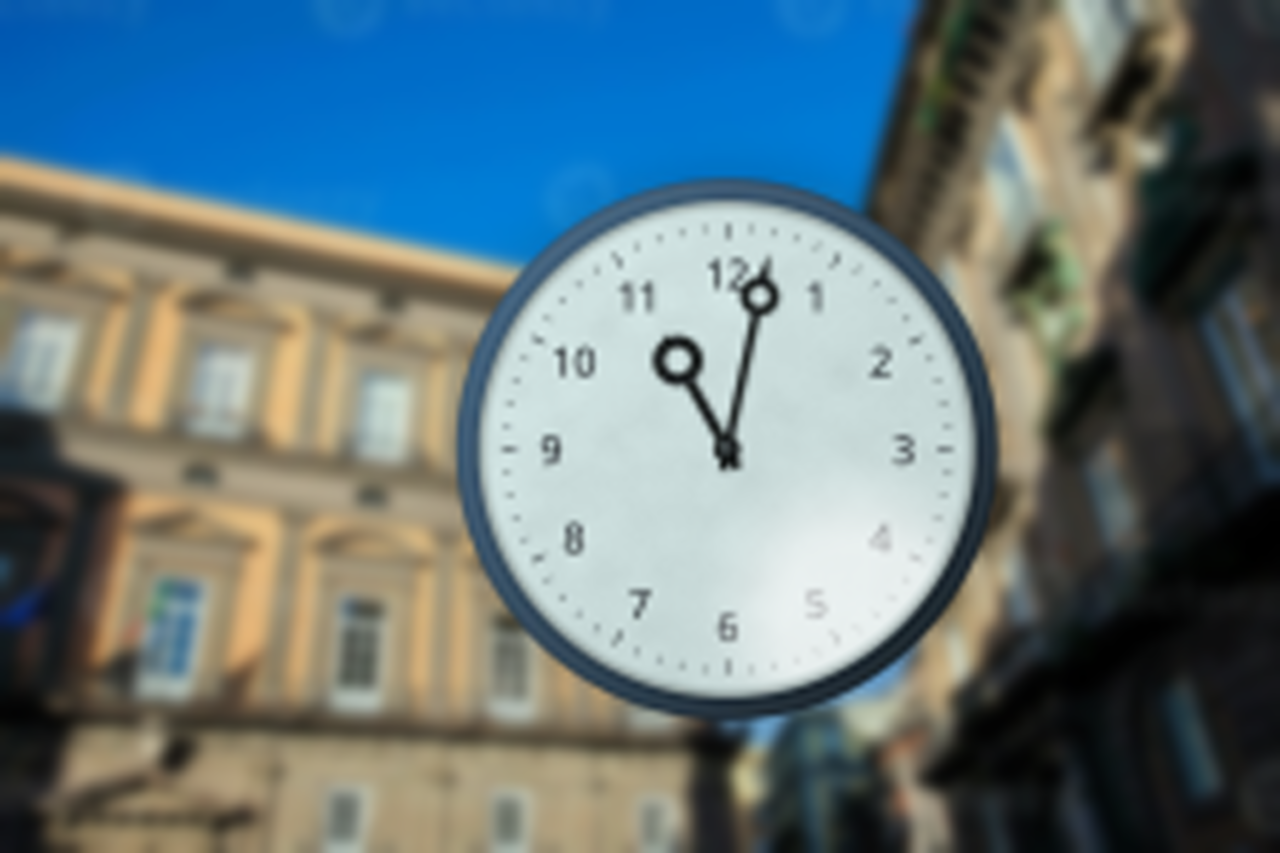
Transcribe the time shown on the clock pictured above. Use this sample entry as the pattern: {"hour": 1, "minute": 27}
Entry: {"hour": 11, "minute": 2}
